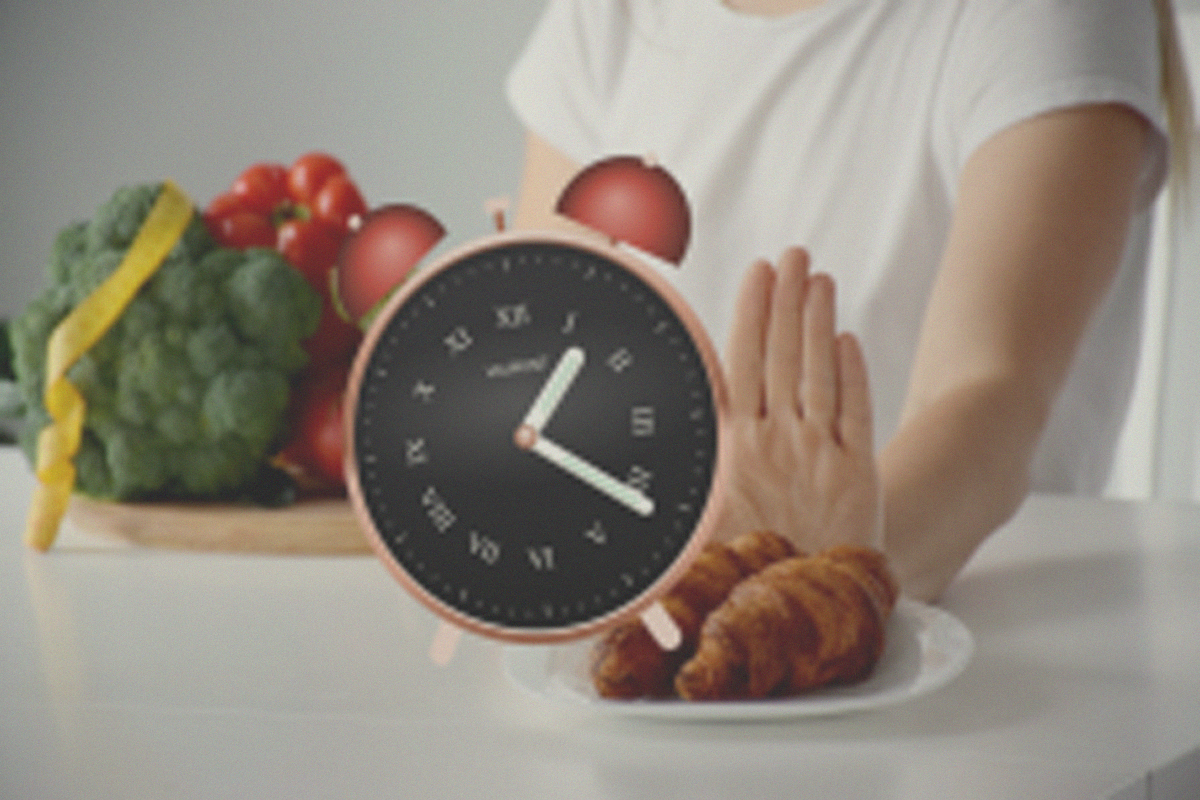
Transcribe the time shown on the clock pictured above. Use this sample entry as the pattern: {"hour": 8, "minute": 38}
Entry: {"hour": 1, "minute": 21}
